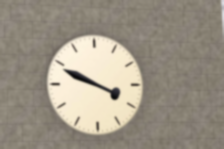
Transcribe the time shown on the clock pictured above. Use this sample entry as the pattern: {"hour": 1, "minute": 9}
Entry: {"hour": 3, "minute": 49}
